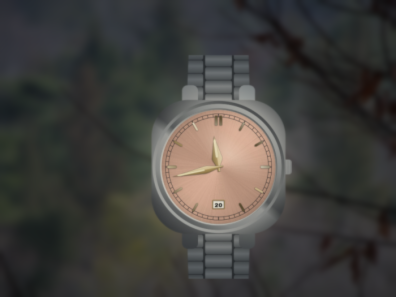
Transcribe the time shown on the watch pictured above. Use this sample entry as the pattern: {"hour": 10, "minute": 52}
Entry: {"hour": 11, "minute": 43}
